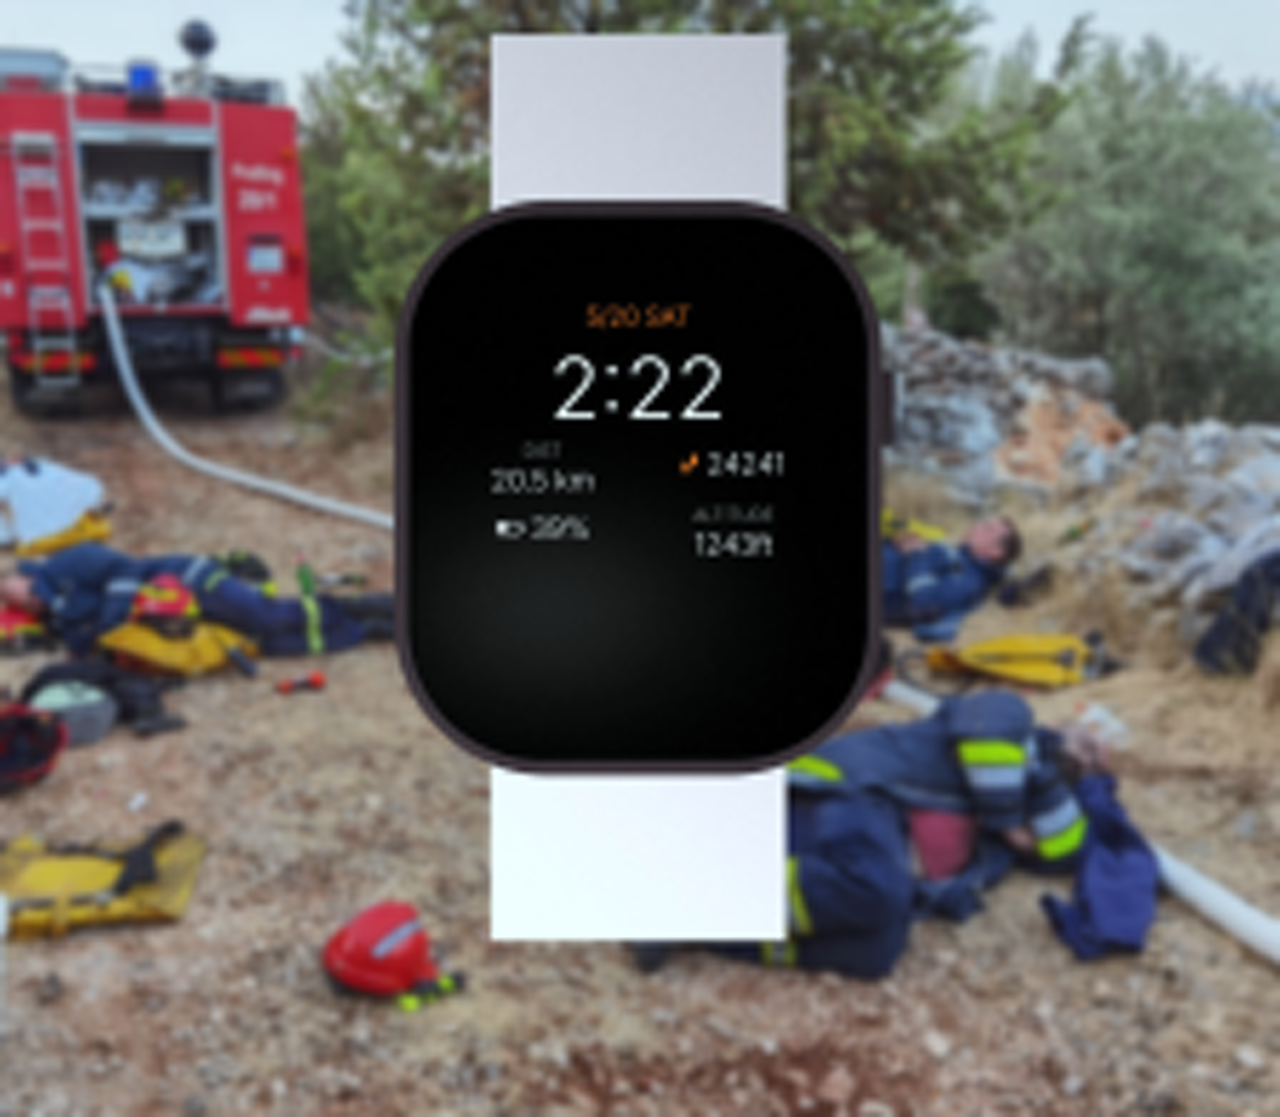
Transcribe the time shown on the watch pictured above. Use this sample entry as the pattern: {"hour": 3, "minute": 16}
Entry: {"hour": 2, "minute": 22}
